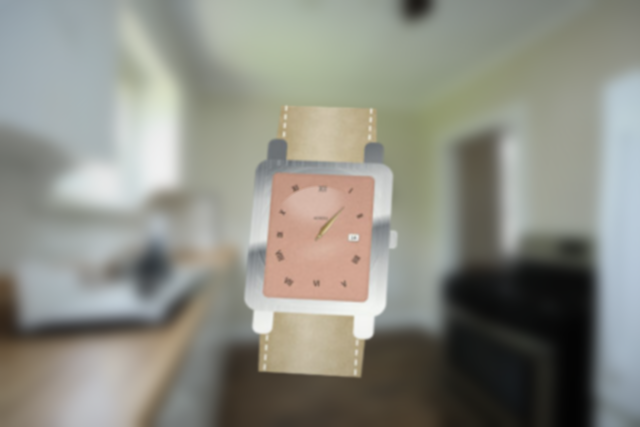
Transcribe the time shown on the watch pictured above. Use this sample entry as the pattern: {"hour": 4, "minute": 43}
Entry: {"hour": 1, "minute": 6}
